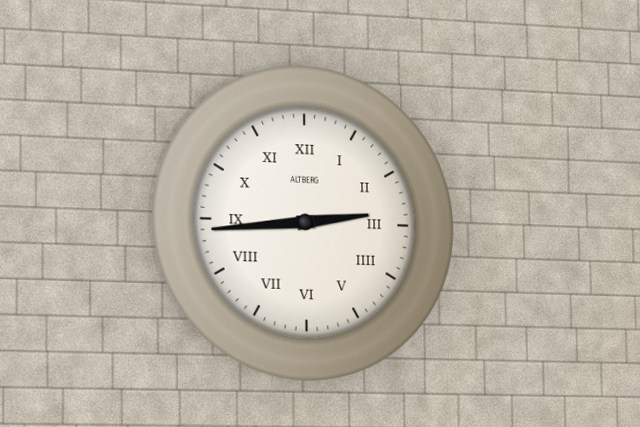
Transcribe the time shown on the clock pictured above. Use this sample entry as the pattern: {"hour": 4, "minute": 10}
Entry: {"hour": 2, "minute": 44}
